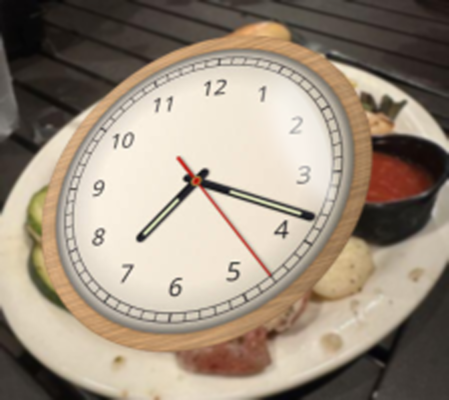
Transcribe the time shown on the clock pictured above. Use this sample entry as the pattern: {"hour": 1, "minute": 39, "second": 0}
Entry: {"hour": 7, "minute": 18, "second": 23}
